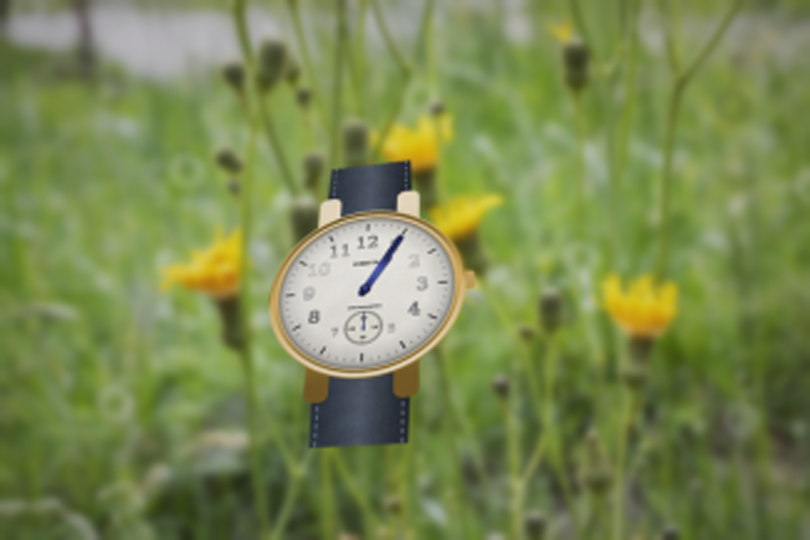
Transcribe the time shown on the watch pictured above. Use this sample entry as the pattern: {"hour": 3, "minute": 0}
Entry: {"hour": 1, "minute": 5}
